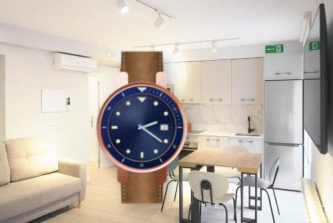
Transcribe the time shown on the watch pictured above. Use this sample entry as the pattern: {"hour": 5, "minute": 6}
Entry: {"hour": 2, "minute": 21}
